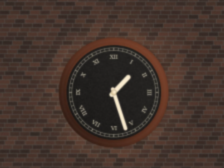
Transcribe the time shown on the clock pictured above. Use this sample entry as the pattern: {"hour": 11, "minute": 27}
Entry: {"hour": 1, "minute": 27}
